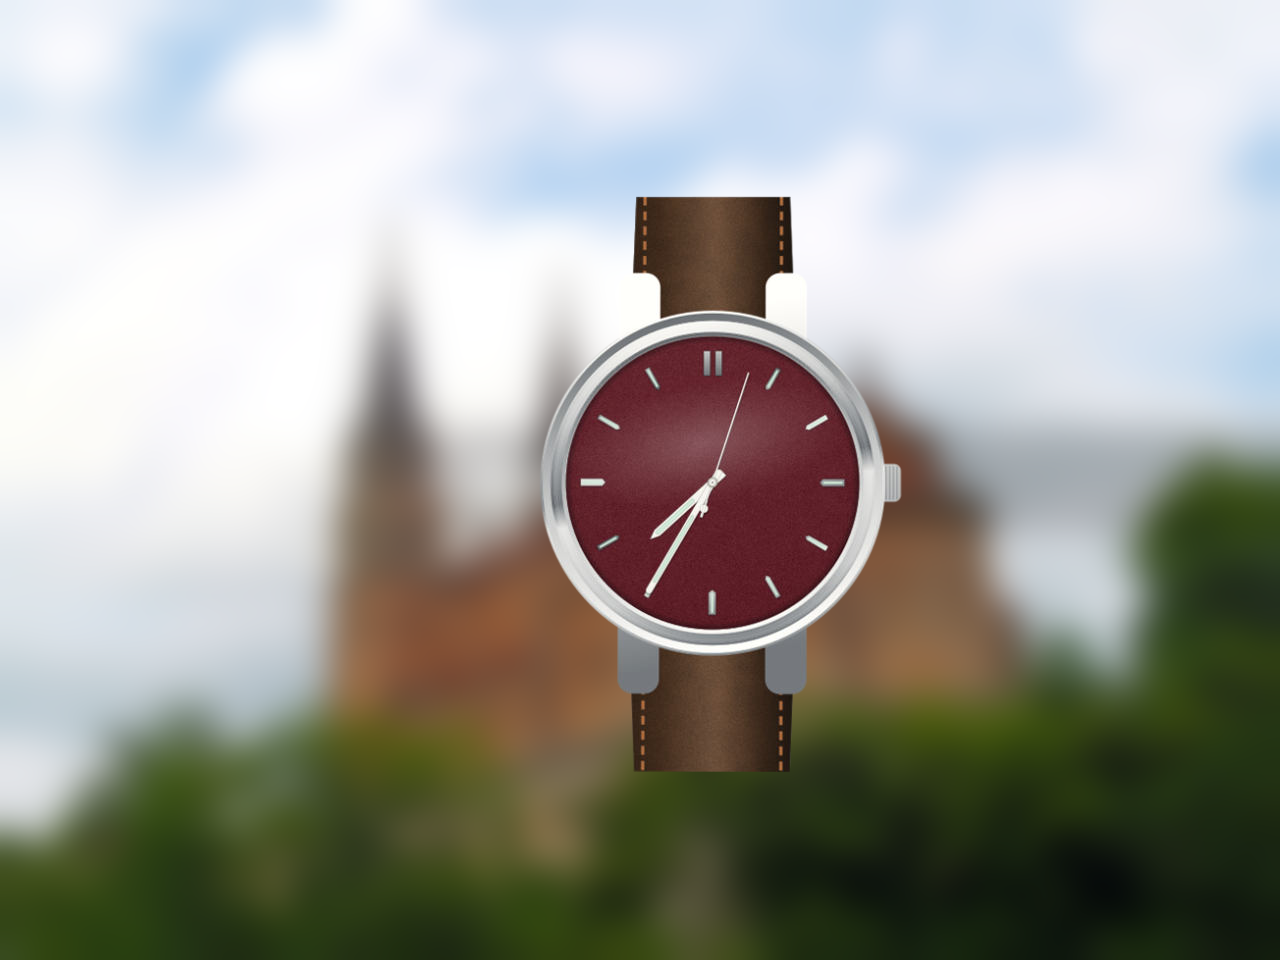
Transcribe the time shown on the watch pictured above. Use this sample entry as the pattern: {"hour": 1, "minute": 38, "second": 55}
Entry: {"hour": 7, "minute": 35, "second": 3}
